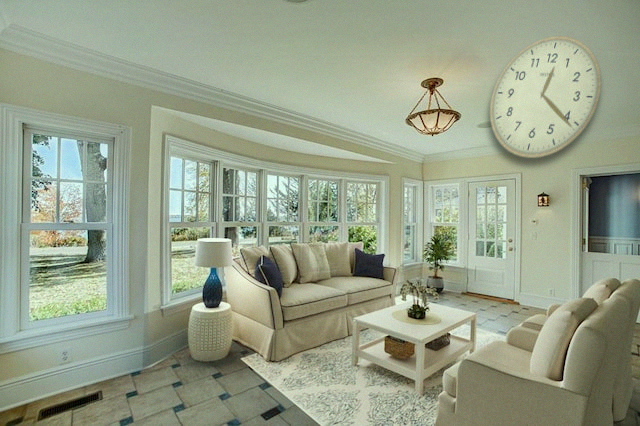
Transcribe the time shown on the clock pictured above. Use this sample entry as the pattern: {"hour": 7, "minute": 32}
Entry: {"hour": 12, "minute": 21}
